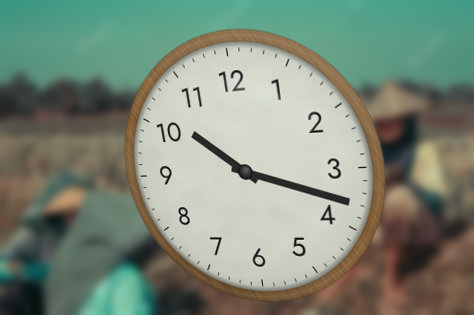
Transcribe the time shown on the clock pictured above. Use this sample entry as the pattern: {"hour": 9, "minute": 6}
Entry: {"hour": 10, "minute": 18}
